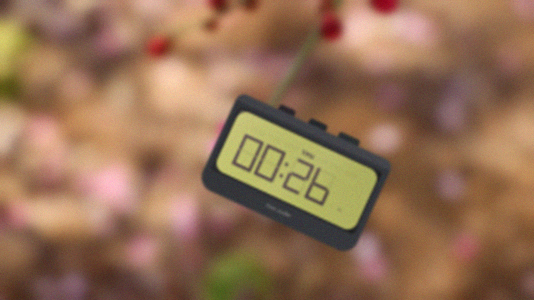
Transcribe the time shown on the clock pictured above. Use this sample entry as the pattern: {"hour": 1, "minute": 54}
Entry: {"hour": 0, "minute": 26}
